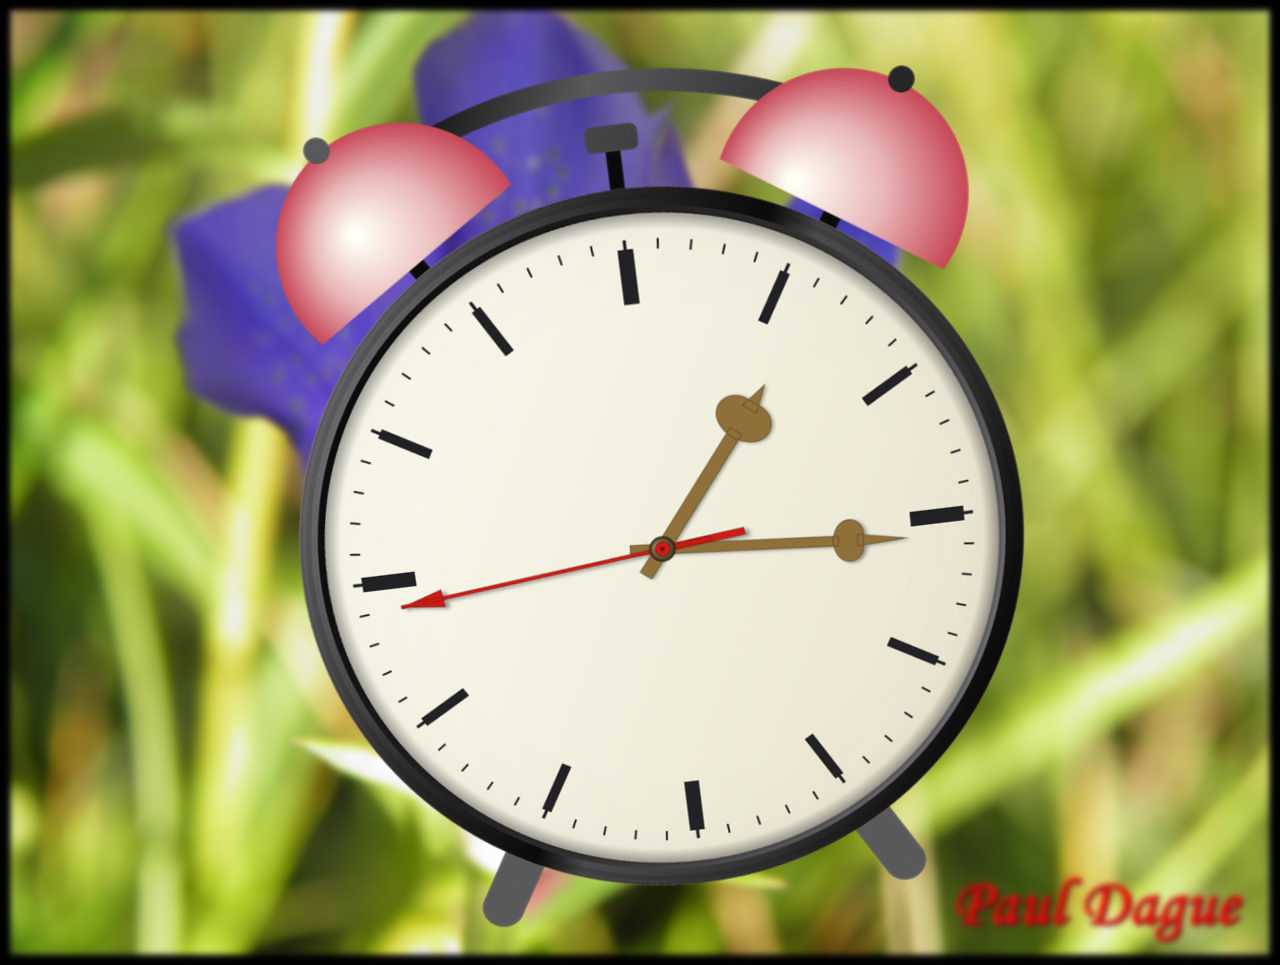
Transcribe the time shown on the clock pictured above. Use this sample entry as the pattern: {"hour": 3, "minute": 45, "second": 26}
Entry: {"hour": 1, "minute": 15, "second": 44}
